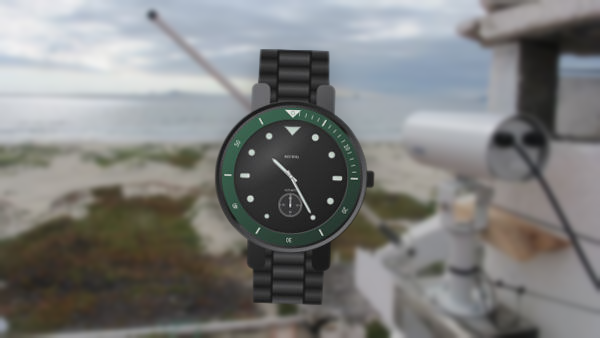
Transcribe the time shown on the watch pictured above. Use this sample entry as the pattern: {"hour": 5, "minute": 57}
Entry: {"hour": 10, "minute": 25}
